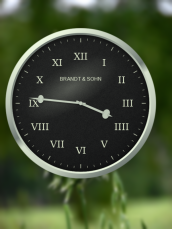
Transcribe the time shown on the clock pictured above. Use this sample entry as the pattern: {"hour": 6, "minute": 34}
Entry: {"hour": 3, "minute": 46}
